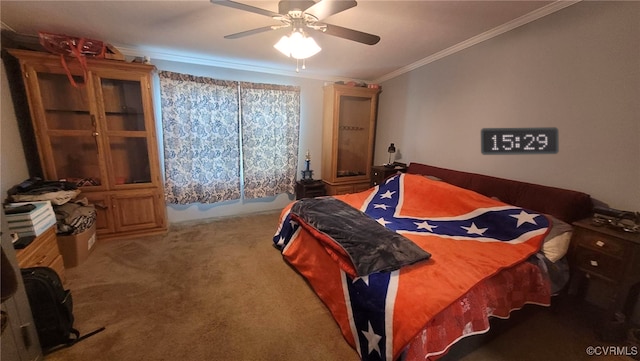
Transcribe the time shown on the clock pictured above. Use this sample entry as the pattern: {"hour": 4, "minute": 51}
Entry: {"hour": 15, "minute": 29}
